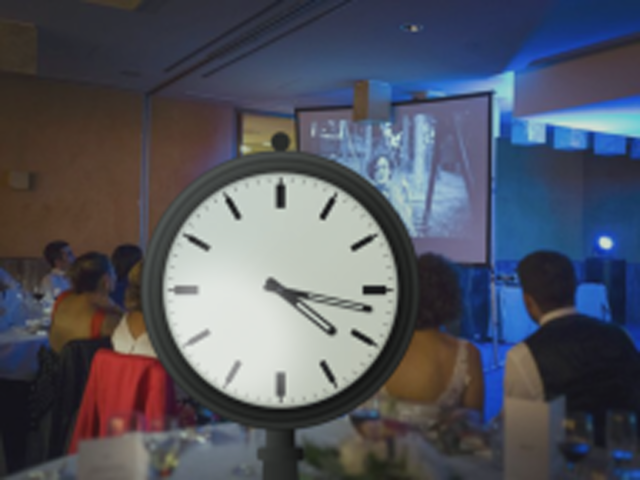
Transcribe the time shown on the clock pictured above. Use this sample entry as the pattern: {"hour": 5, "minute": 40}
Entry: {"hour": 4, "minute": 17}
